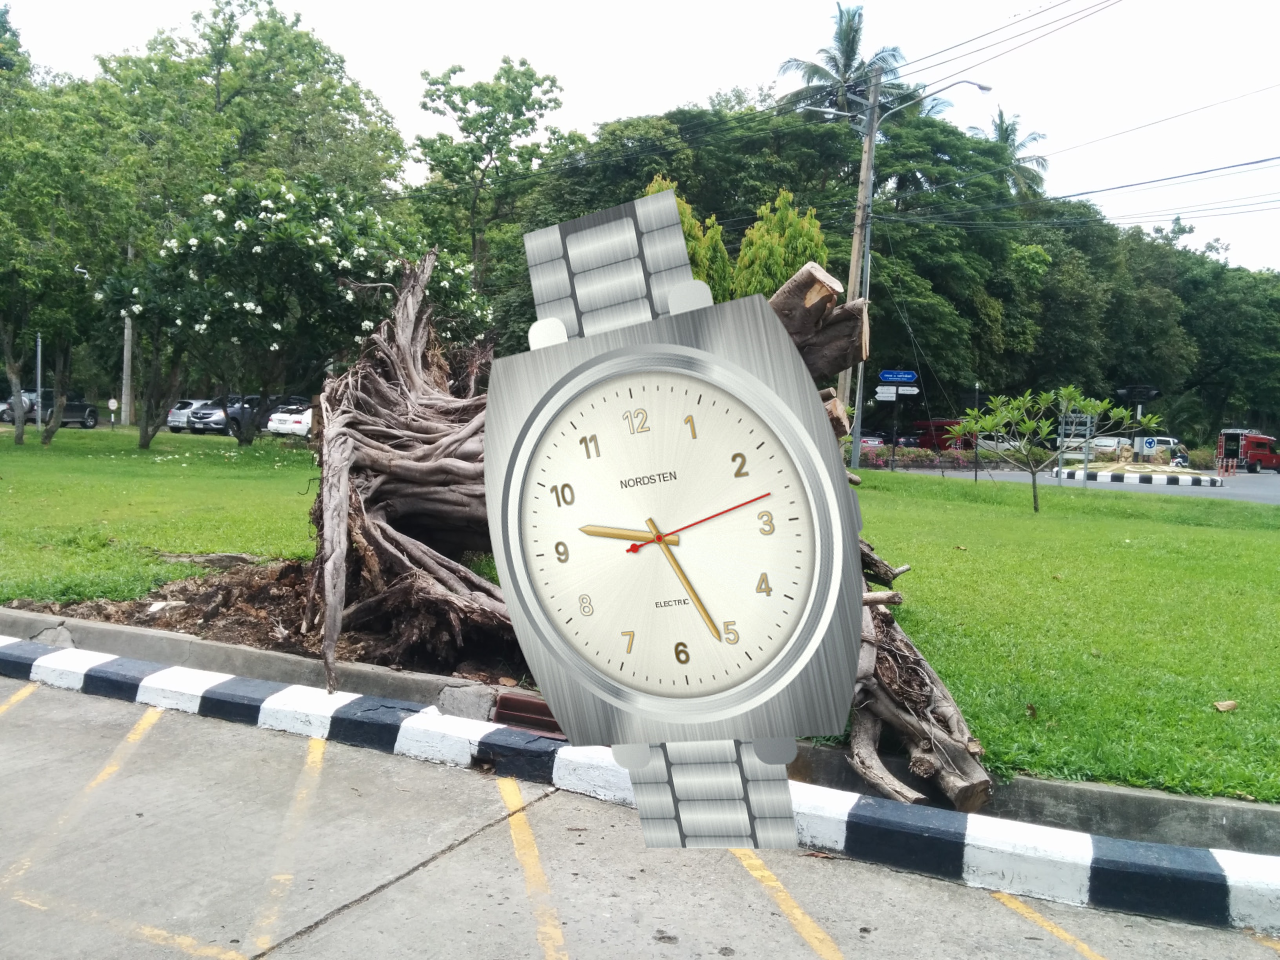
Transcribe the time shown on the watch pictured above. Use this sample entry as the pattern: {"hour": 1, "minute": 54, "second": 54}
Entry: {"hour": 9, "minute": 26, "second": 13}
